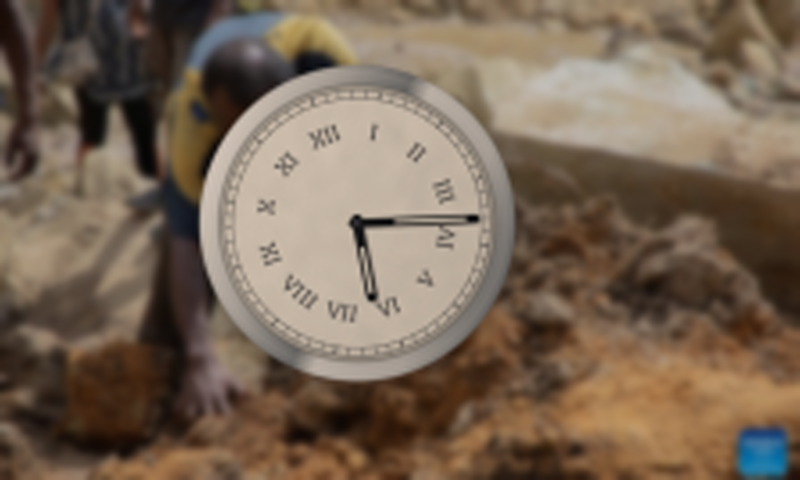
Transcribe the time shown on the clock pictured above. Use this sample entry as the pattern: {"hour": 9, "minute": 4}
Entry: {"hour": 6, "minute": 18}
